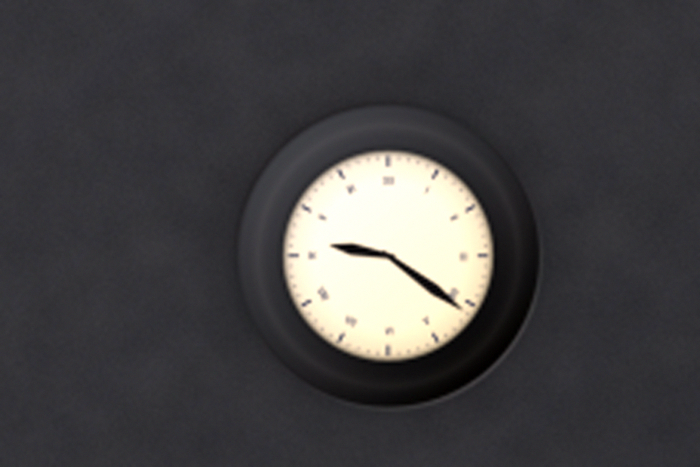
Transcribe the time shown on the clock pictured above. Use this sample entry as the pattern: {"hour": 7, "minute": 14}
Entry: {"hour": 9, "minute": 21}
